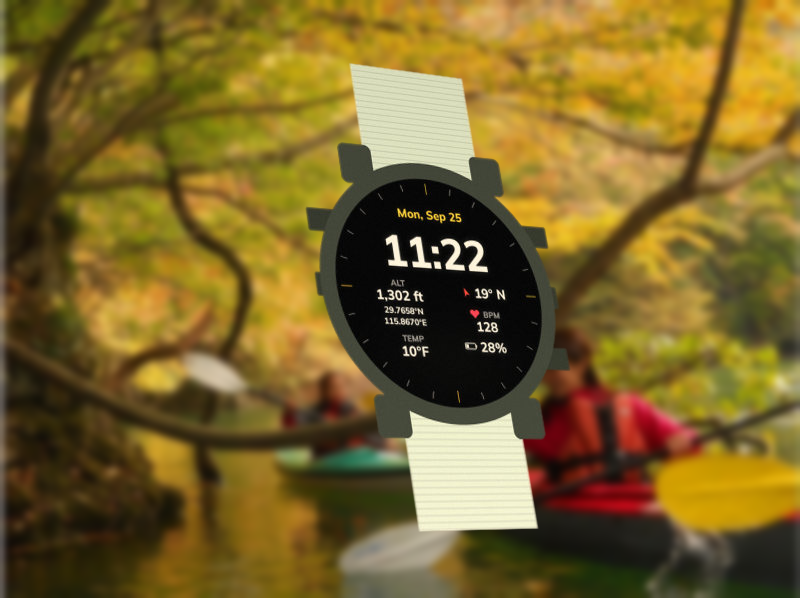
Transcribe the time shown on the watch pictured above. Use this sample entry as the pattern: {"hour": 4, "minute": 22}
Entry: {"hour": 11, "minute": 22}
